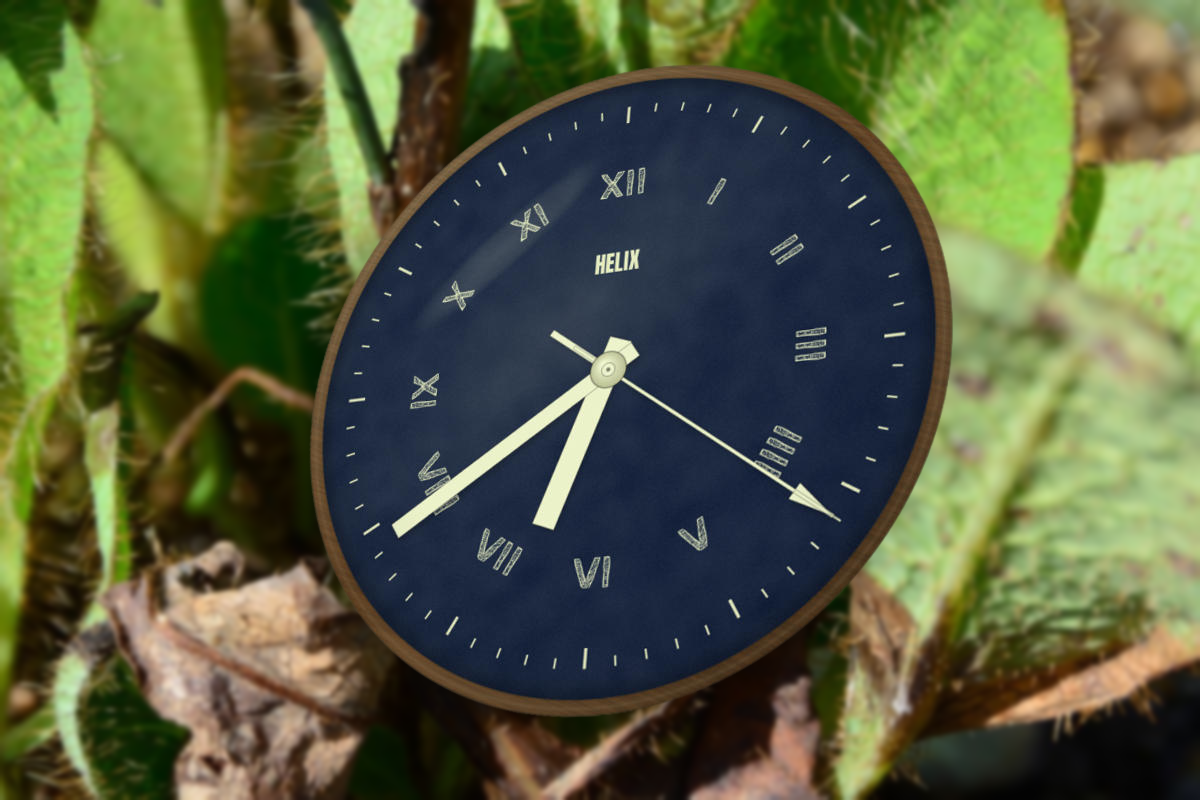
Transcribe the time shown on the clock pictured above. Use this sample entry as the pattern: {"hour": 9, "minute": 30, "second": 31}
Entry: {"hour": 6, "minute": 39, "second": 21}
